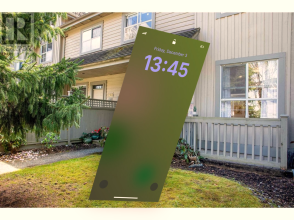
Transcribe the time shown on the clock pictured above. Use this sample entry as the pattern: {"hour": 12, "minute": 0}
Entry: {"hour": 13, "minute": 45}
